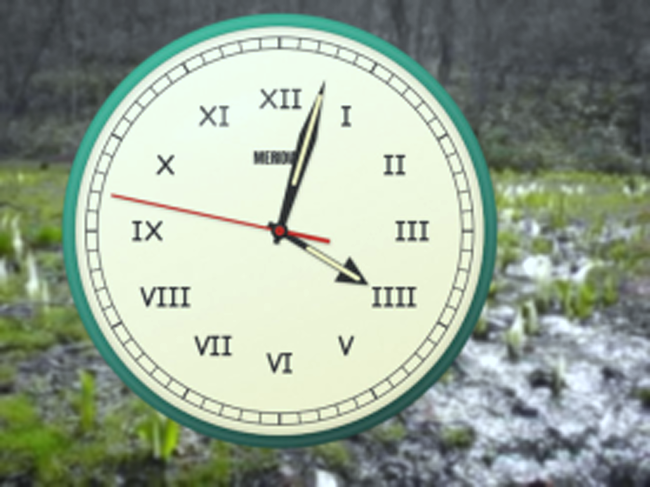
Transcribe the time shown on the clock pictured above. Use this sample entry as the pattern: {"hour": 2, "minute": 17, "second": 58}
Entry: {"hour": 4, "minute": 2, "second": 47}
